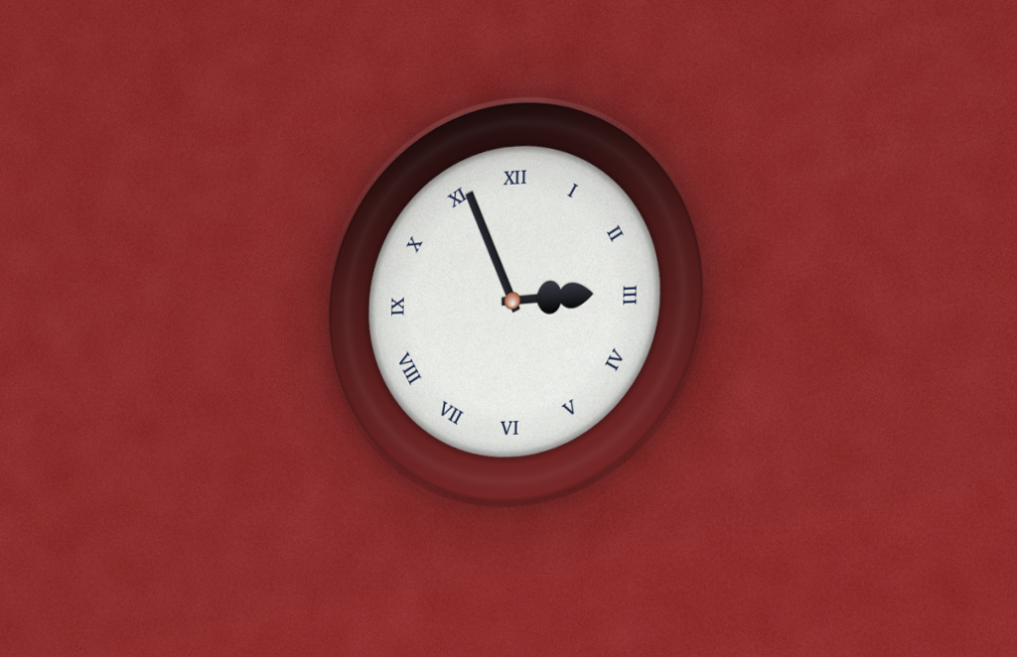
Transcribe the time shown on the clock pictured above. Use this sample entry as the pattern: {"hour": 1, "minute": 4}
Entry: {"hour": 2, "minute": 56}
